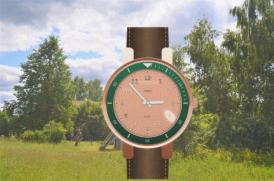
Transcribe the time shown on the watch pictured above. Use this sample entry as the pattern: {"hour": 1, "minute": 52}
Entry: {"hour": 2, "minute": 53}
